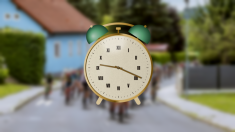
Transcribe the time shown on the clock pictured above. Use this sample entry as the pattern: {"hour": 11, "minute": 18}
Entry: {"hour": 9, "minute": 19}
